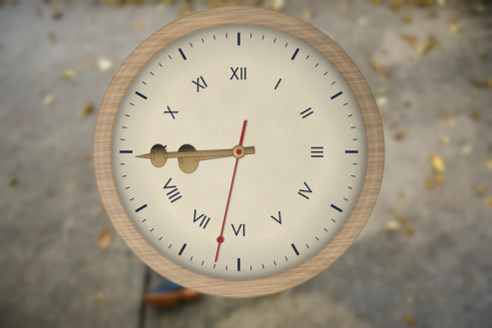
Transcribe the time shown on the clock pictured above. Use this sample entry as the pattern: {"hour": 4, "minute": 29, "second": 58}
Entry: {"hour": 8, "minute": 44, "second": 32}
